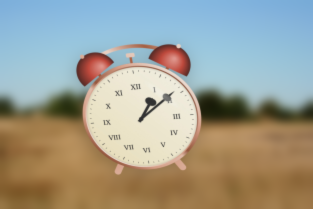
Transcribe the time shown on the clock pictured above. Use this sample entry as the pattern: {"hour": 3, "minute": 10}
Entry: {"hour": 1, "minute": 9}
